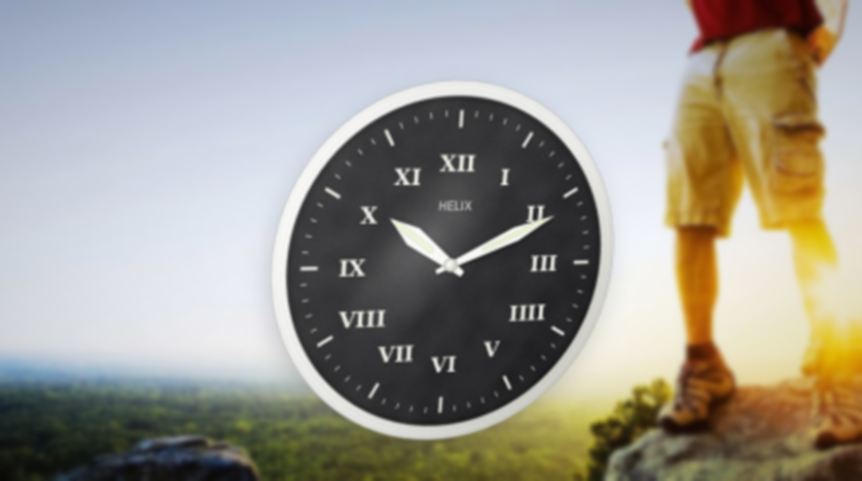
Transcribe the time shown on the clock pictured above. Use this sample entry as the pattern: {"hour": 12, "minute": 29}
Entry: {"hour": 10, "minute": 11}
